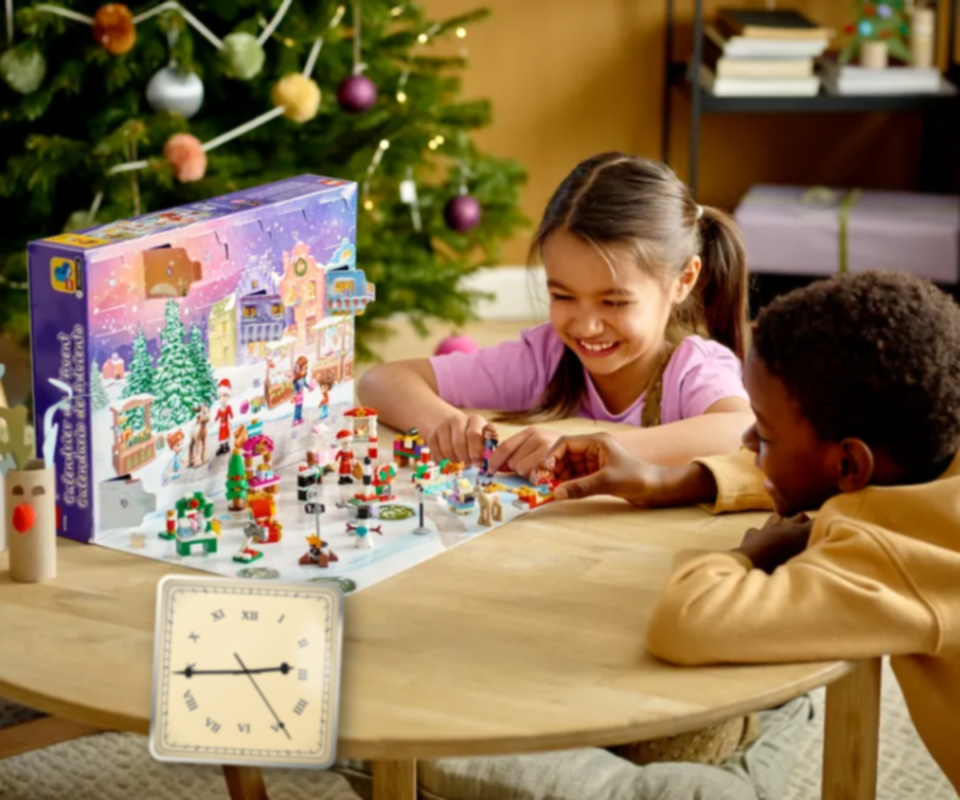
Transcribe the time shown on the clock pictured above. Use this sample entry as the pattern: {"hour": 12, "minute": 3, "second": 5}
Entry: {"hour": 2, "minute": 44, "second": 24}
